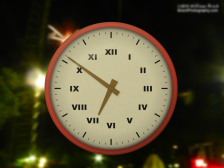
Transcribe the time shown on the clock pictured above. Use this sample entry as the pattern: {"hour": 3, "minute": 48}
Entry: {"hour": 6, "minute": 51}
